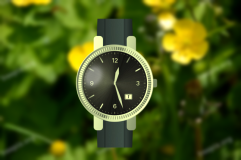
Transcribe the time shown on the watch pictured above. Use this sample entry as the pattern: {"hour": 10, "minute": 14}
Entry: {"hour": 12, "minute": 27}
